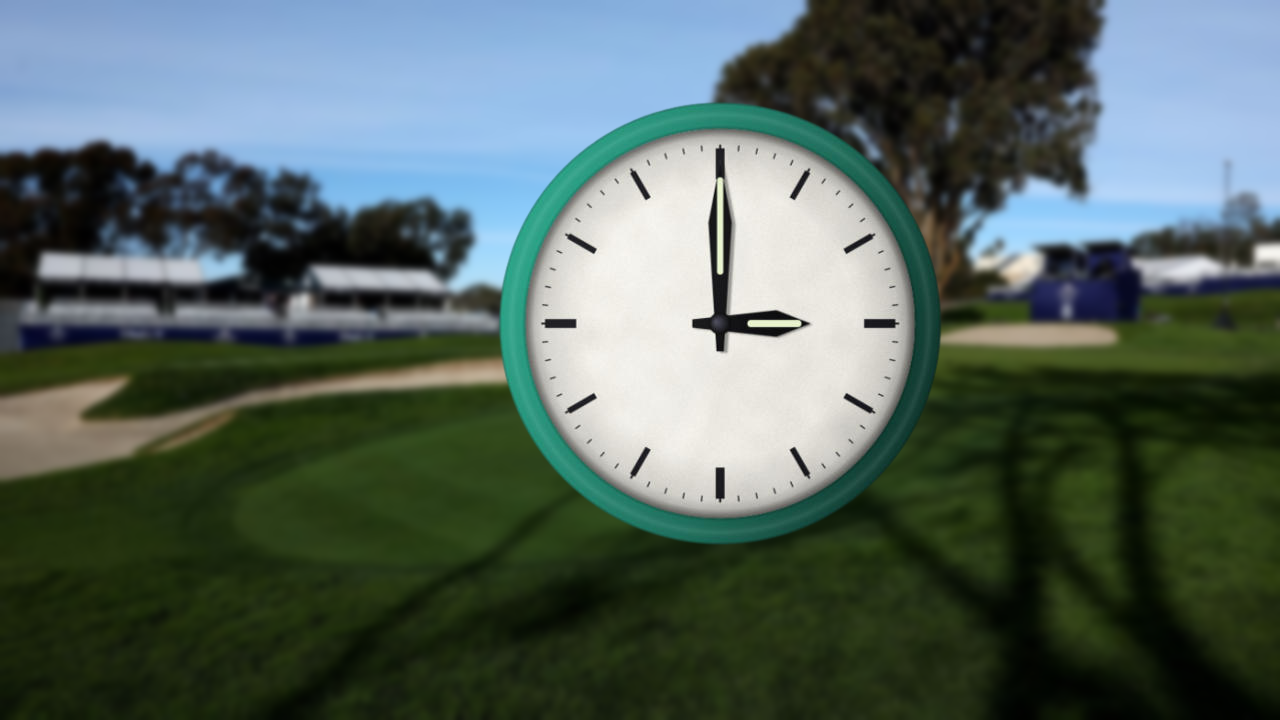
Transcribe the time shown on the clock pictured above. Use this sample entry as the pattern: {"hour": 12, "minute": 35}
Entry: {"hour": 3, "minute": 0}
